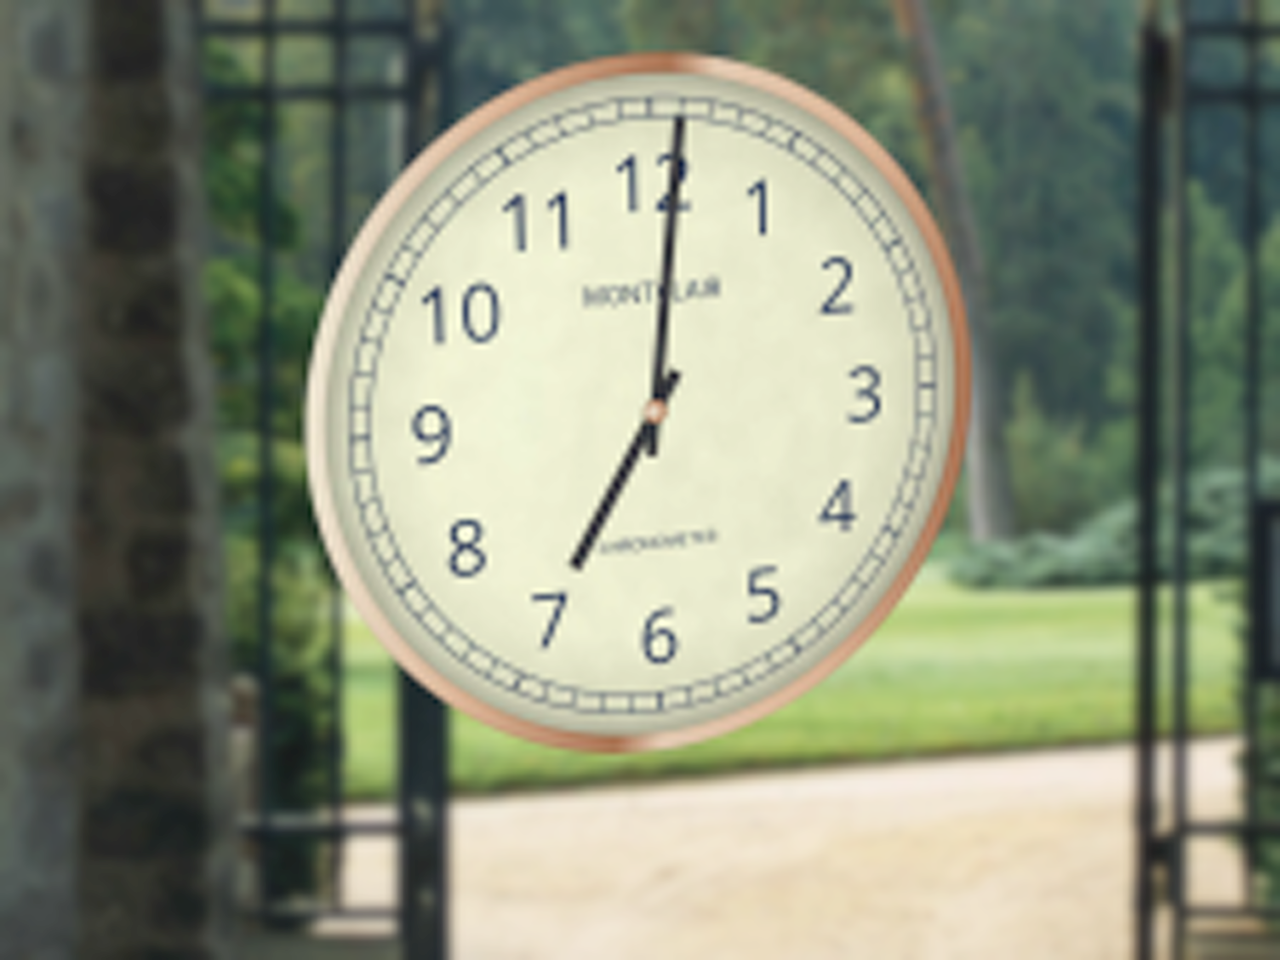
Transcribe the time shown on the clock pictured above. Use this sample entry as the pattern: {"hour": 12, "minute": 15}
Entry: {"hour": 7, "minute": 1}
